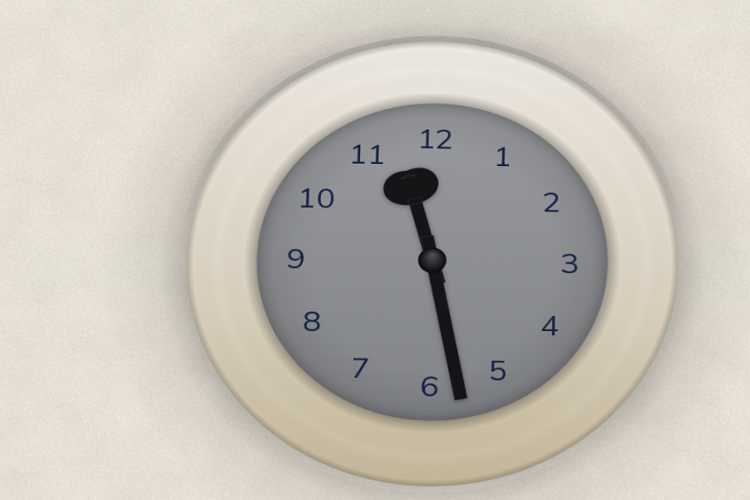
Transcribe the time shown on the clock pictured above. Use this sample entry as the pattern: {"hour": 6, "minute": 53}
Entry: {"hour": 11, "minute": 28}
